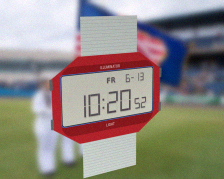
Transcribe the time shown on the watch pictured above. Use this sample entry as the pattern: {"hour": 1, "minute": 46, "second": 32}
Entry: {"hour": 10, "minute": 20, "second": 52}
